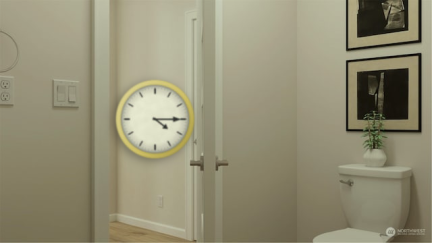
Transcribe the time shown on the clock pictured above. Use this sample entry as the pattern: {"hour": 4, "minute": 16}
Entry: {"hour": 4, "minute": 15}
